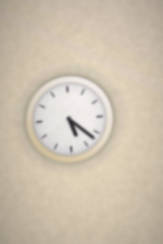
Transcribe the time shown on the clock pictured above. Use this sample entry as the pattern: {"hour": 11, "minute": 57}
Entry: {"hour": 5, "minute": 22}
